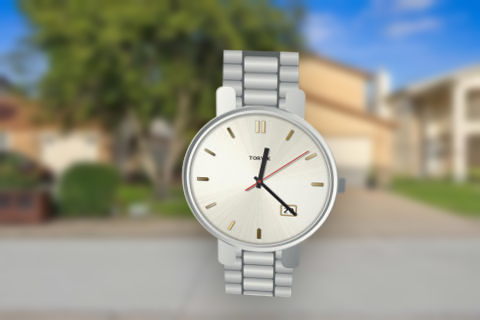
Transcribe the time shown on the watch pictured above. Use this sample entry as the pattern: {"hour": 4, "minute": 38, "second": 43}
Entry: {"hour": 12, "minute": 22, "second": 9}
